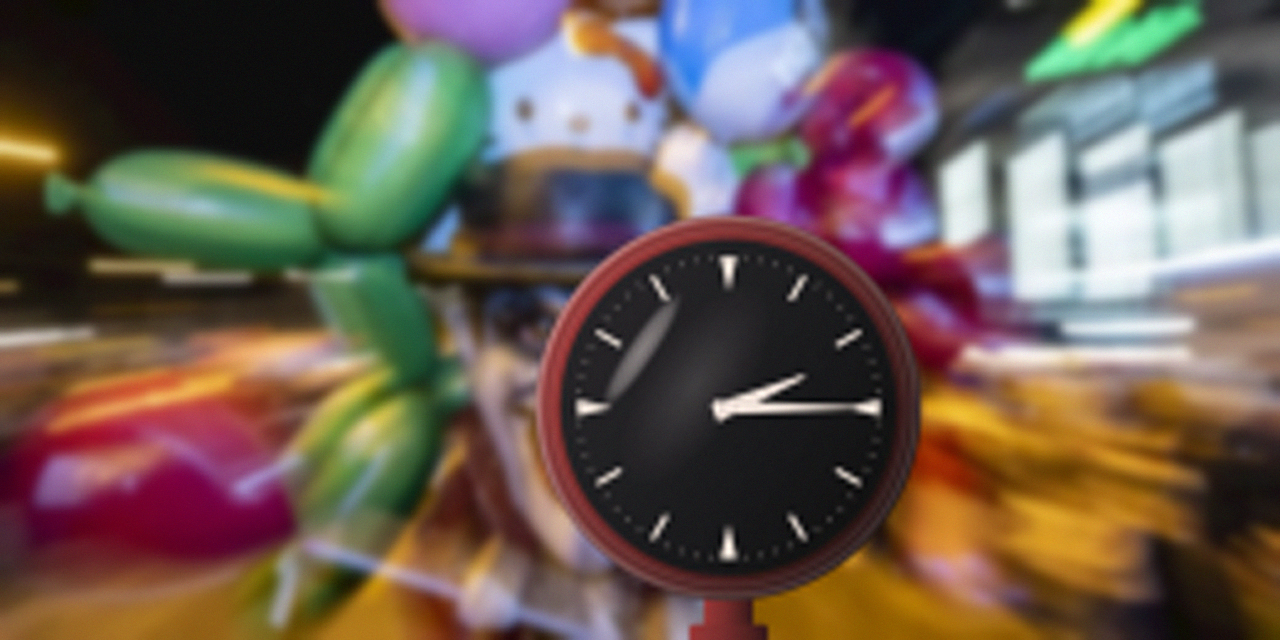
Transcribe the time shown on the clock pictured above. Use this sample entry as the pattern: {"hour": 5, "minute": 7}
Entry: {"hour": 2, "minute": 15}
